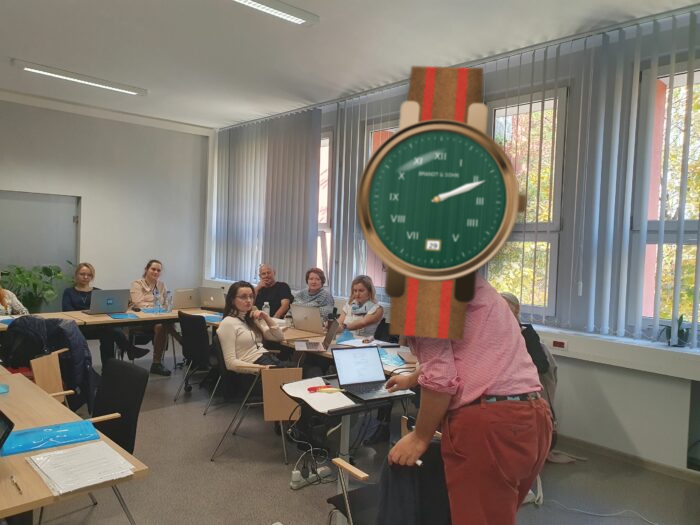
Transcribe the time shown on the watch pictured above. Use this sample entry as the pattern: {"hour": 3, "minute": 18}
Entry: {"hour": 2, "minute": 11}
